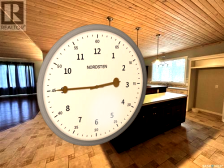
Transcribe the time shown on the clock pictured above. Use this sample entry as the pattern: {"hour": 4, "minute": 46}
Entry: {"hour": 2, "minute": 45}
